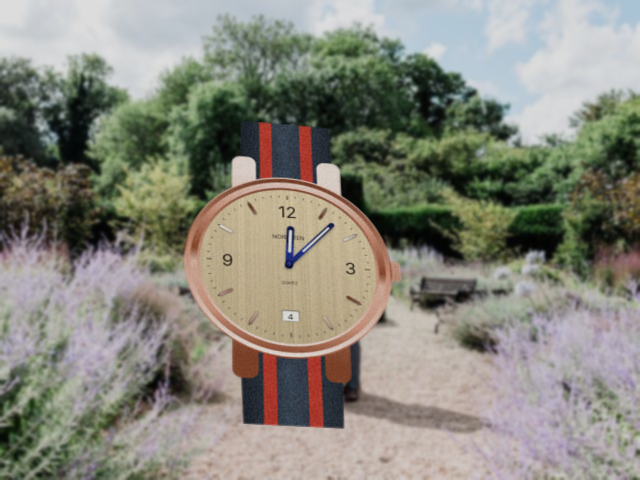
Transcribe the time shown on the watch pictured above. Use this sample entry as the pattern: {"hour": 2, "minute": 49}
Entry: {"hour": 12, "minute": 7}
